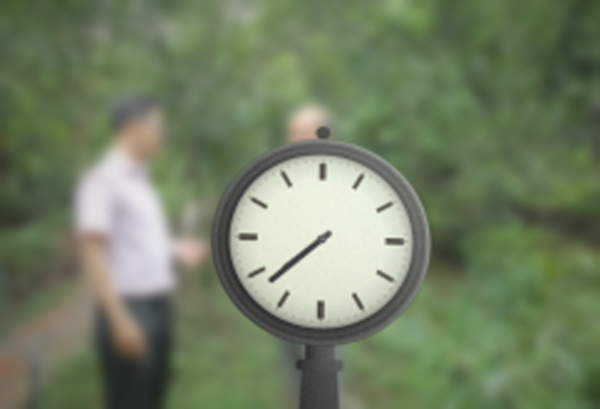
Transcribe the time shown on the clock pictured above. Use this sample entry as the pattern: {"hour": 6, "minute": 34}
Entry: {"hour": 7, "minute": 38}
